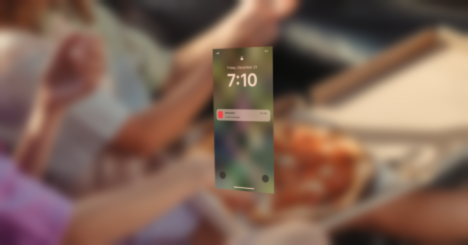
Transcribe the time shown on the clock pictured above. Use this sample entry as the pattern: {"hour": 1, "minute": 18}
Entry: {"hour": 7, "minute": 10}
